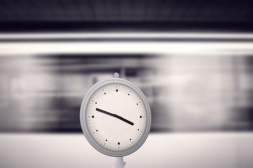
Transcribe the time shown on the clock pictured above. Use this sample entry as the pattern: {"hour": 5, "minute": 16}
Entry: {"hour": 3, "minute": 48}
